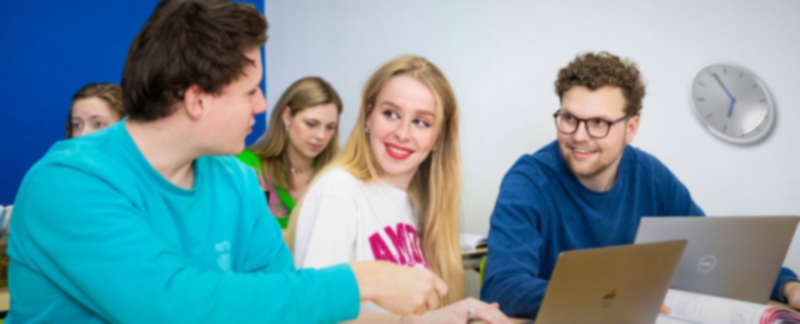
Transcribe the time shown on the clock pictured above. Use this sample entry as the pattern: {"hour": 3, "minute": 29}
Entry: {"hour": 6, "minute": 56}
